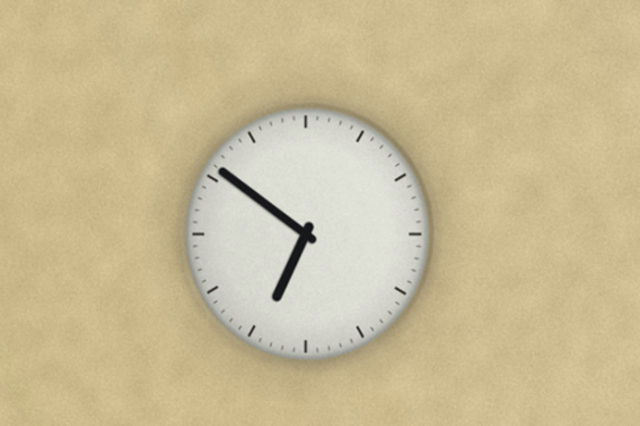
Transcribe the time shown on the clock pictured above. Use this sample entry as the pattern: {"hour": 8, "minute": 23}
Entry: {"hour": 6, "minute": 51}
